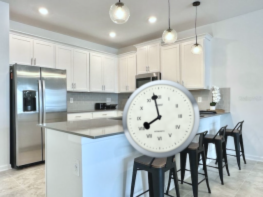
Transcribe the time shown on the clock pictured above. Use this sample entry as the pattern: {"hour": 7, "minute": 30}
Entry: {"hour": 7, "minute": 58}
